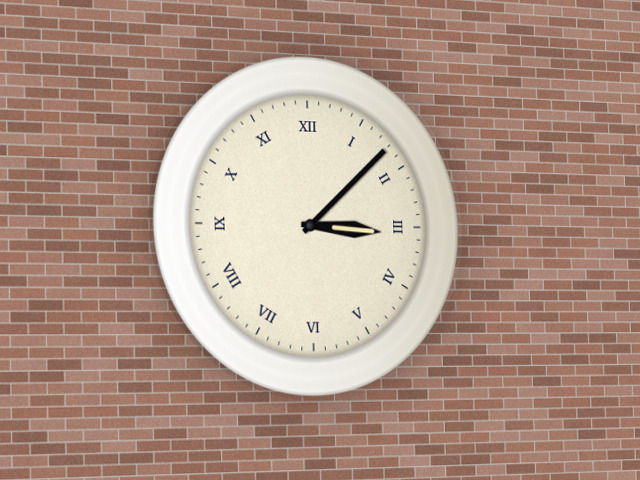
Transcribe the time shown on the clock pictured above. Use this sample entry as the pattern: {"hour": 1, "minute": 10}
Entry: {"hour": 3, "minute": 8}
